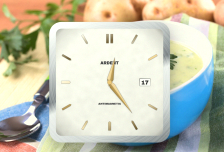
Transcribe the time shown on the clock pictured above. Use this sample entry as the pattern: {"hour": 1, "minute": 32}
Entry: {"hour": 12, "minute": 24}
